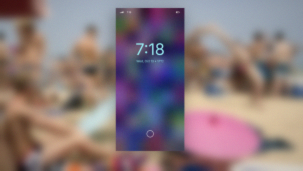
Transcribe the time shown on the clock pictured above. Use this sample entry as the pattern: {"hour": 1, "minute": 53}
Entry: {"hour": 7, "minute": 18}
